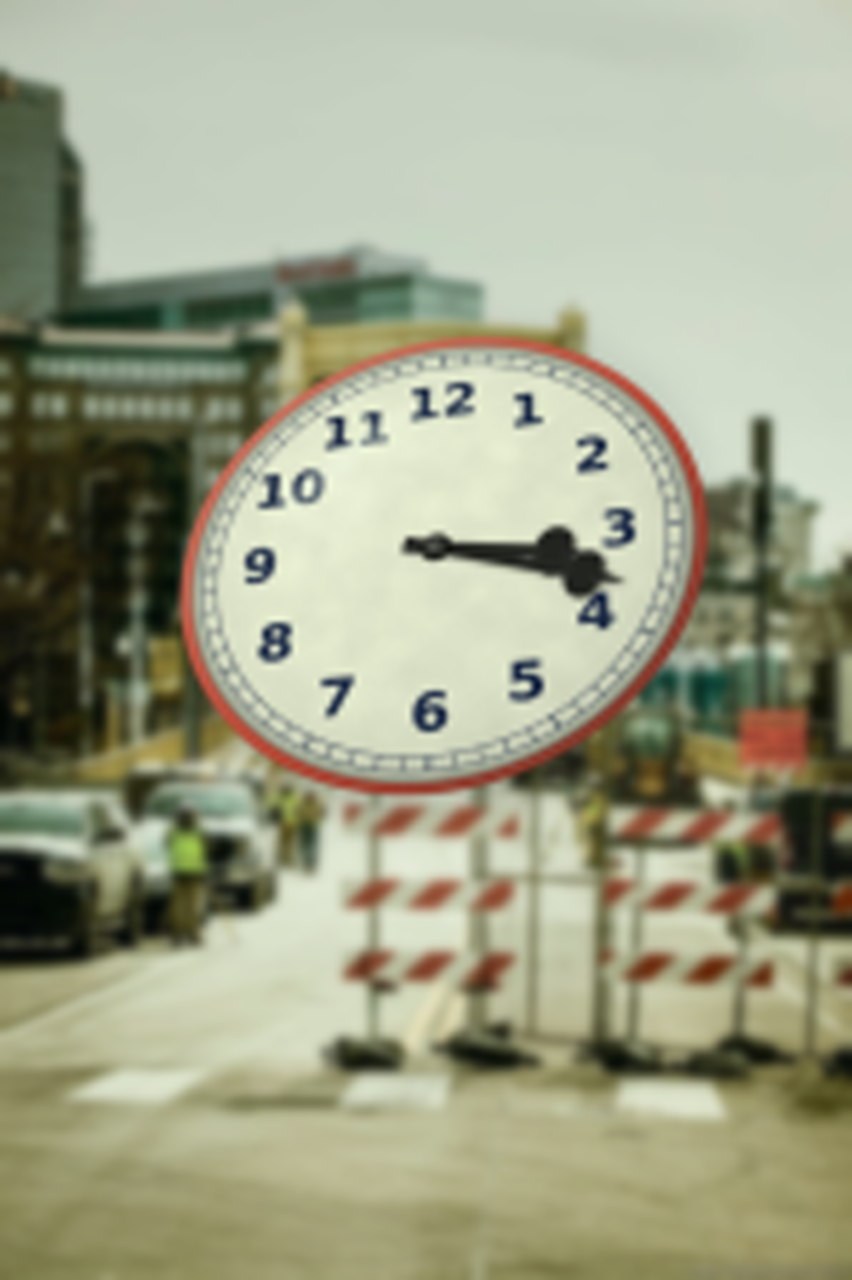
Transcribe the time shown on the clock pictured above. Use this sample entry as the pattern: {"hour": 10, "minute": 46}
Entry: {"hour": 3, "minute": 18}
